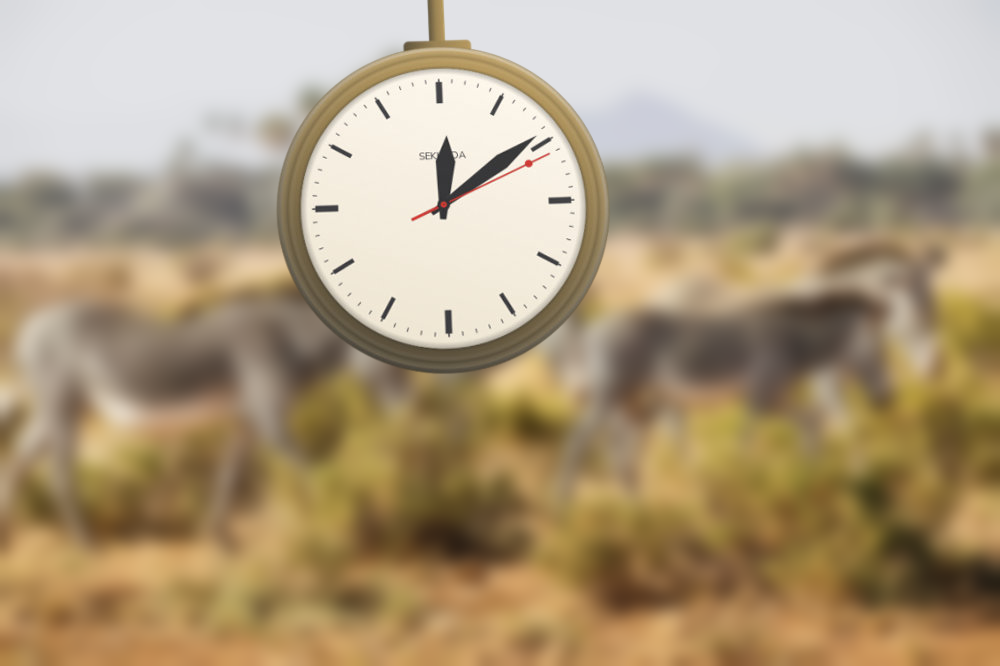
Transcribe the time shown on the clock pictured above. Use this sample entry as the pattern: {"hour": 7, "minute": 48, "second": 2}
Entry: {"hour": 12, "minute": 9, "second": 11}
